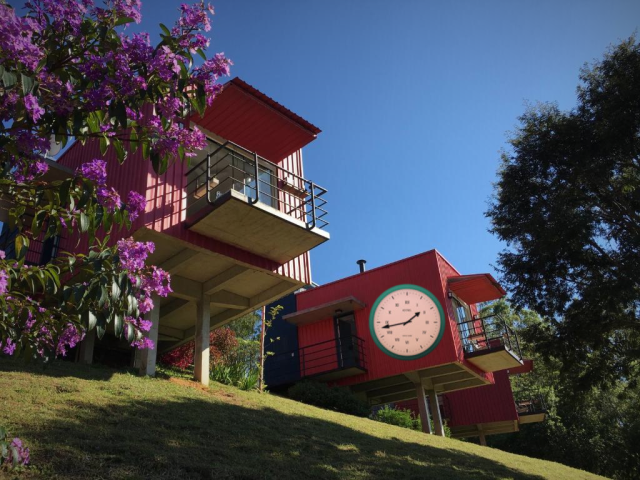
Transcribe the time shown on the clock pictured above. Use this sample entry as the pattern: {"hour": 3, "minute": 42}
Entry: {"hour": 1, "minute": 43}
